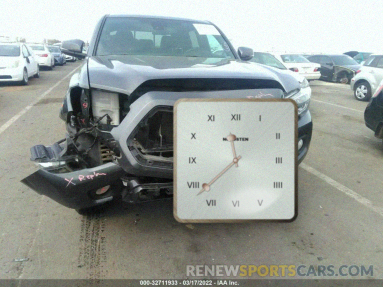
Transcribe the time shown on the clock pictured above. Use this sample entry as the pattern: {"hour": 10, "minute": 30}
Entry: {"hour": 11, "minute": 38}
